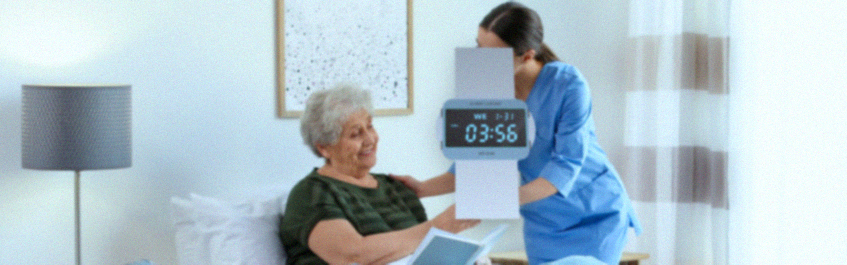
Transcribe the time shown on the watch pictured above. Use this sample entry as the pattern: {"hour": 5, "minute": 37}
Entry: {"hour": 3, "minute": 56}
